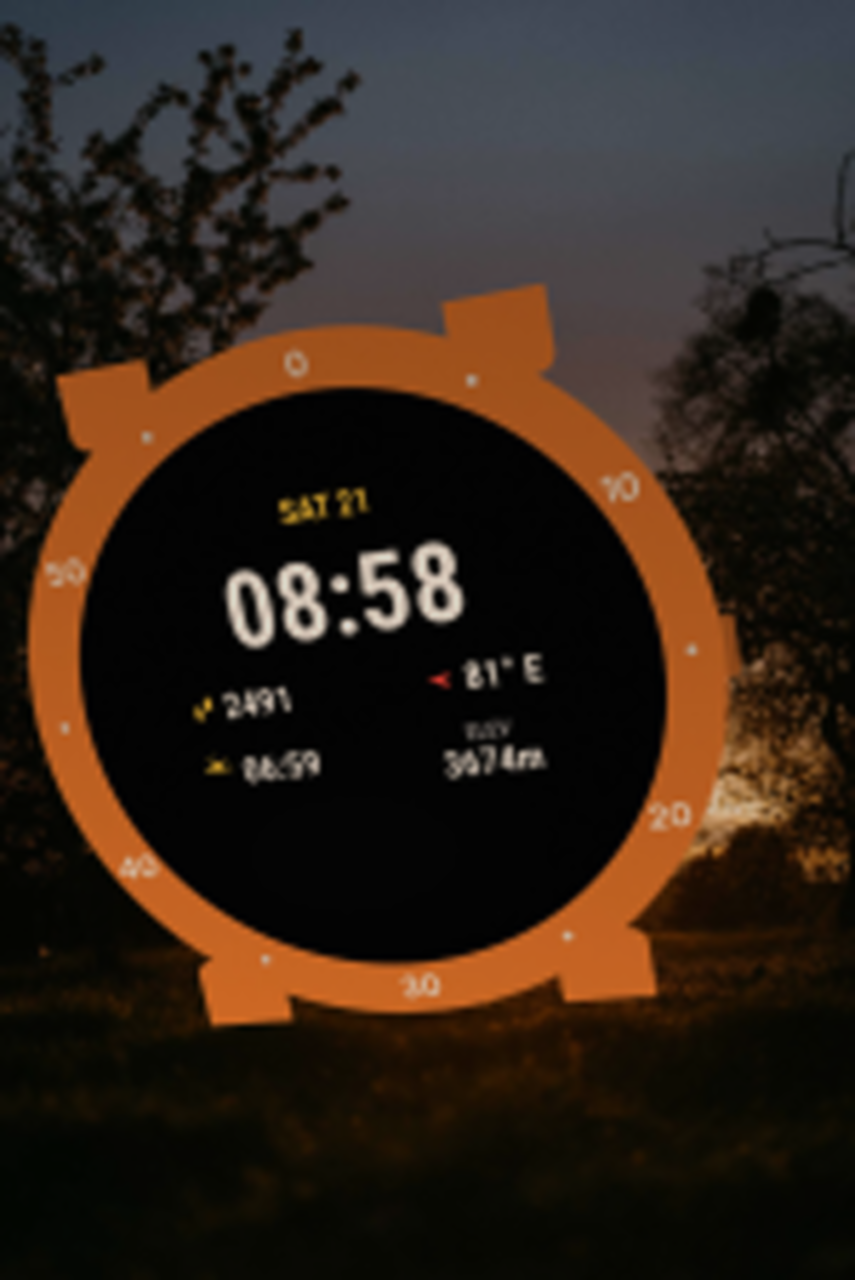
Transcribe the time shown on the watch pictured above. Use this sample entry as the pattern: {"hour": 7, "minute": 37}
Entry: {"hour": 8, "minute": 58}
